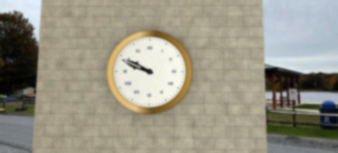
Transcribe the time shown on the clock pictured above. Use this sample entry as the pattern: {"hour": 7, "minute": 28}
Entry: {"hour": 9, "minute": 49}
